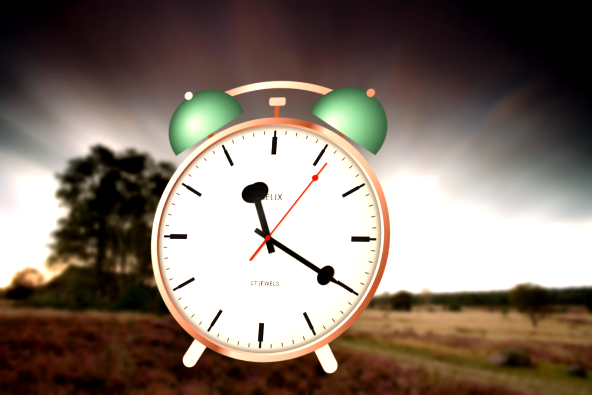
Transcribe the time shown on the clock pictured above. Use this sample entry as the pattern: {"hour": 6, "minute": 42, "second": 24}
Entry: {"hour": 11, "minute": 20, "second": 6}
